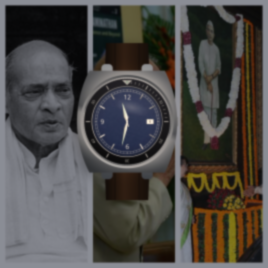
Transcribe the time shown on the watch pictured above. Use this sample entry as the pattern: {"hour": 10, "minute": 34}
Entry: {"hour": 11, "minute": 32}
